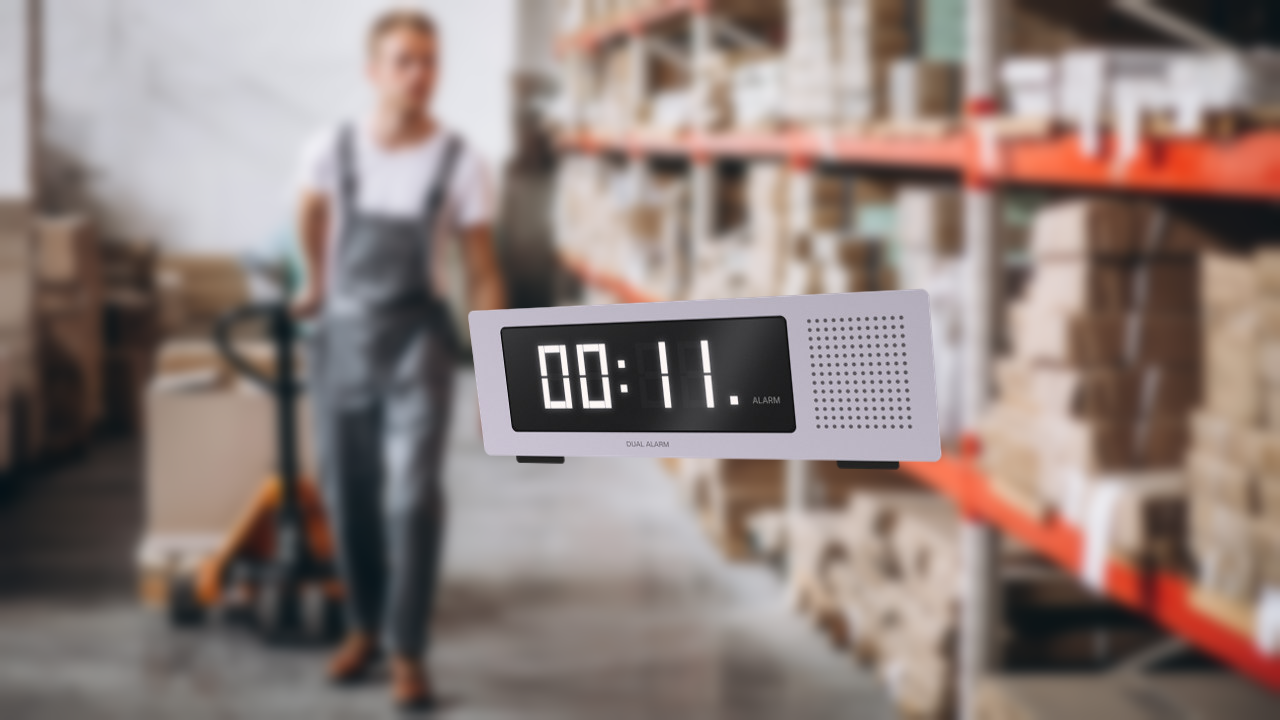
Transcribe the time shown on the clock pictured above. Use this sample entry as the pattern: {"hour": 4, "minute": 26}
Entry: {"hour": 0, "minute": 11}
